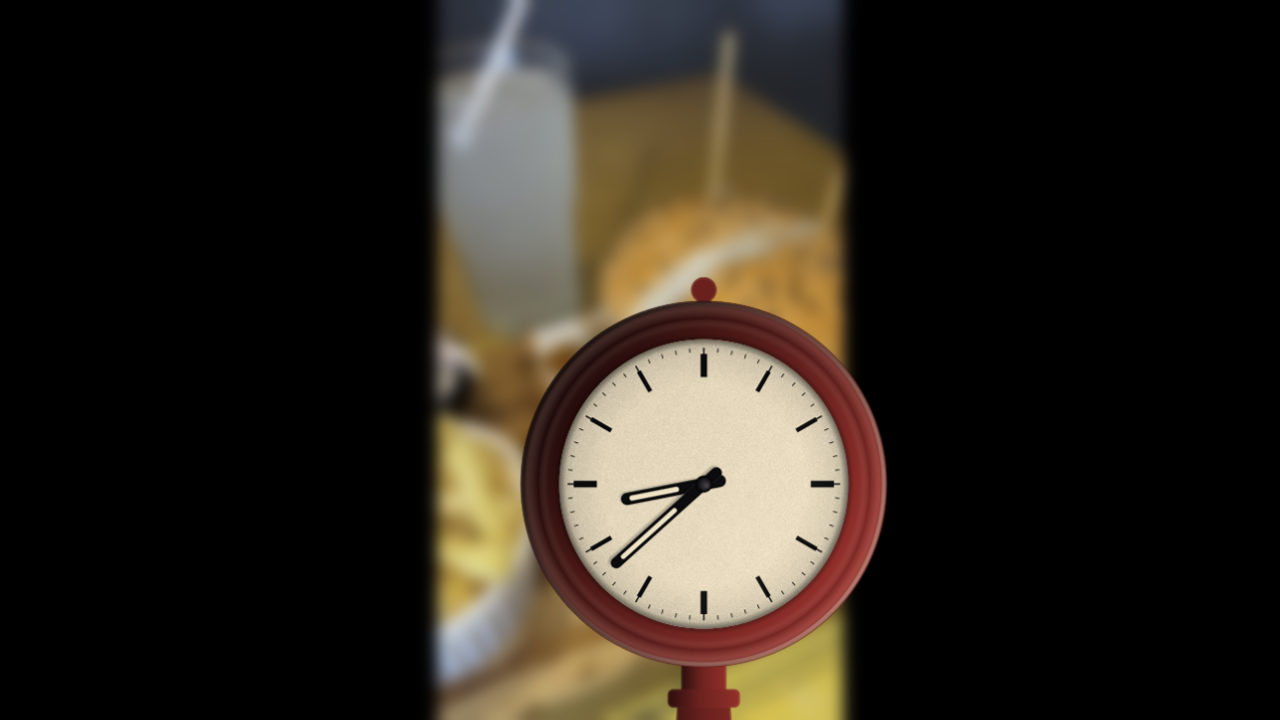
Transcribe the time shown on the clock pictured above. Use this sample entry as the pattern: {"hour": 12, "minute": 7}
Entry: {"hour": 8, "minute": 38}
